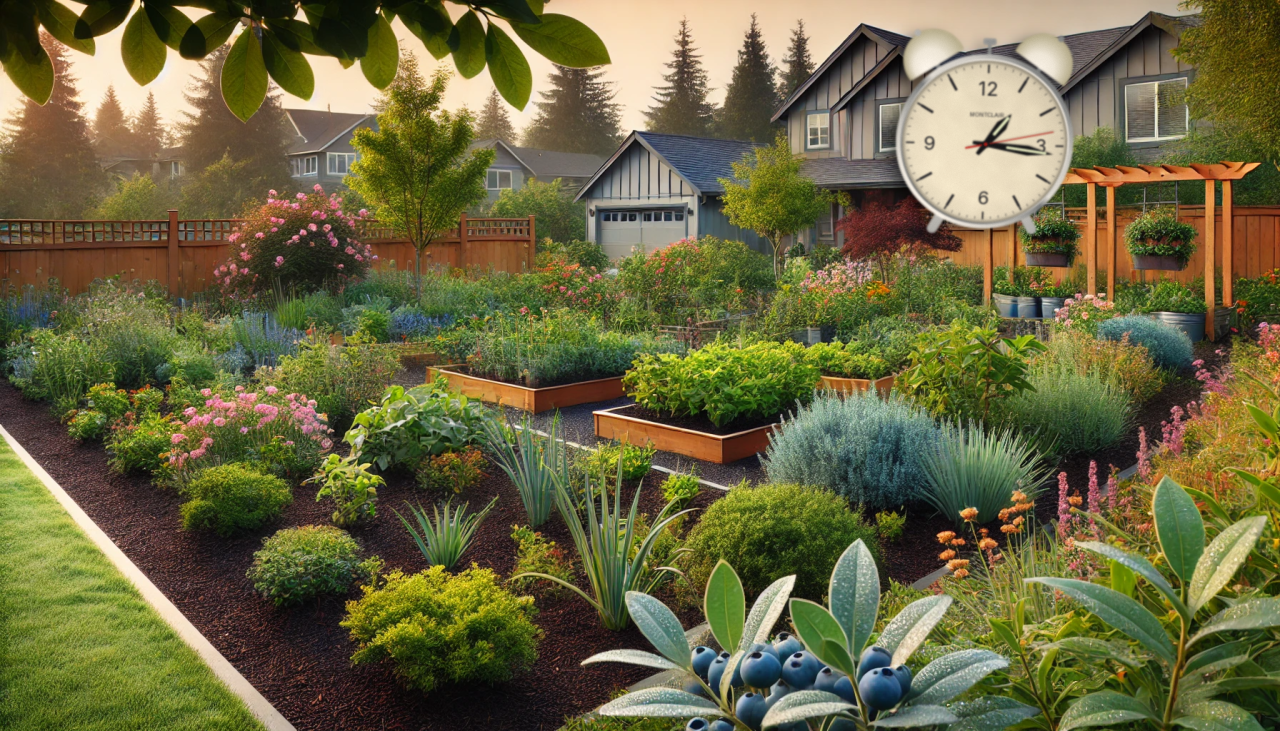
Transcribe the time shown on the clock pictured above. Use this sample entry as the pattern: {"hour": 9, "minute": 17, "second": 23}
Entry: {"hour": 1, "minute": 16, "second": 13}
